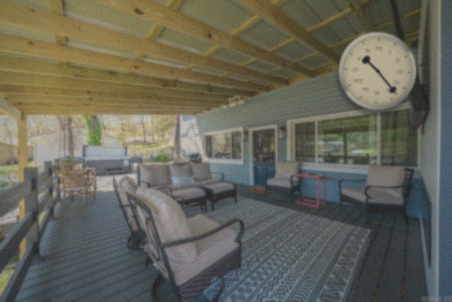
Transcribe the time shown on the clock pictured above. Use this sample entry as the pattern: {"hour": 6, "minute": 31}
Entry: {"hour": 10, "minute": 23}
